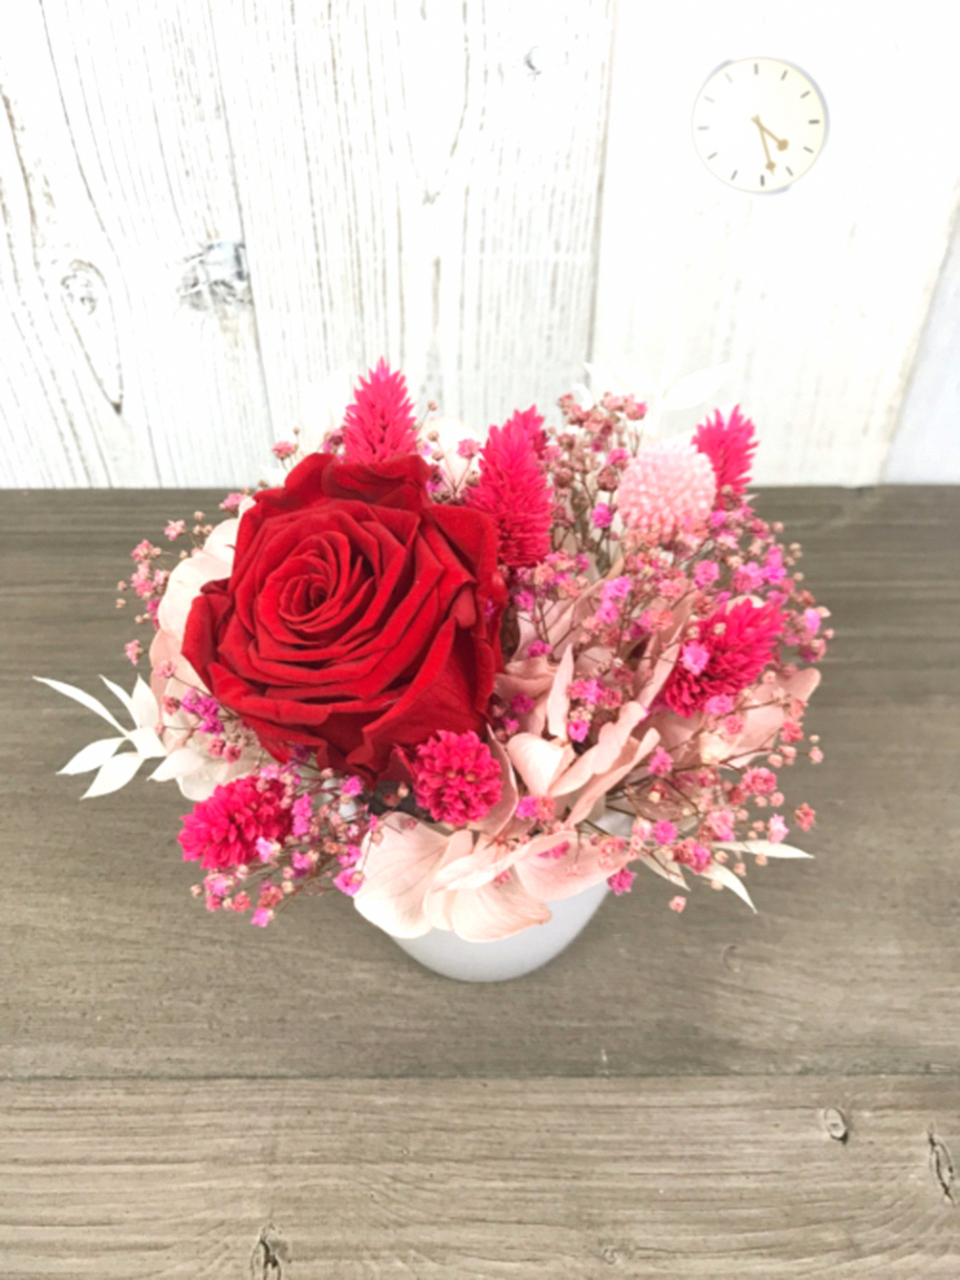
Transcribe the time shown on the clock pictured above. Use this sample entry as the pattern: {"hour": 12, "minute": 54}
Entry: {"hour": 4, "minute": 28}
